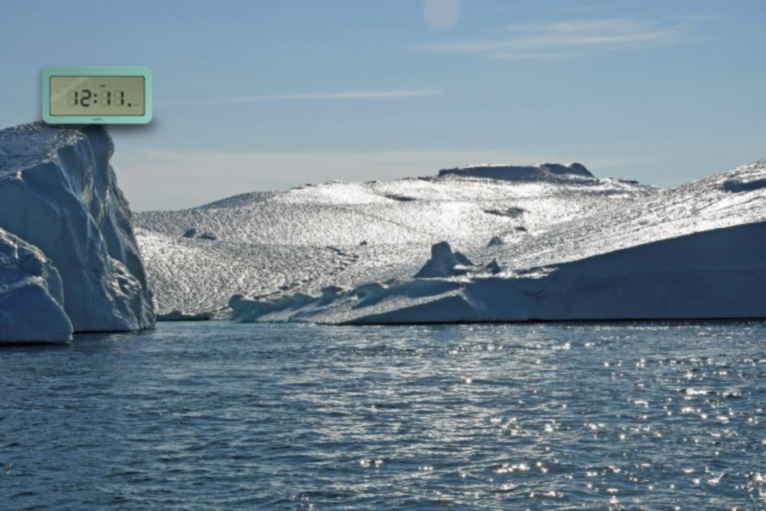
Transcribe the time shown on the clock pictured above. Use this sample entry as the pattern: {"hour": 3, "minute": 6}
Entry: {"hour": 12, "minute": 11}
